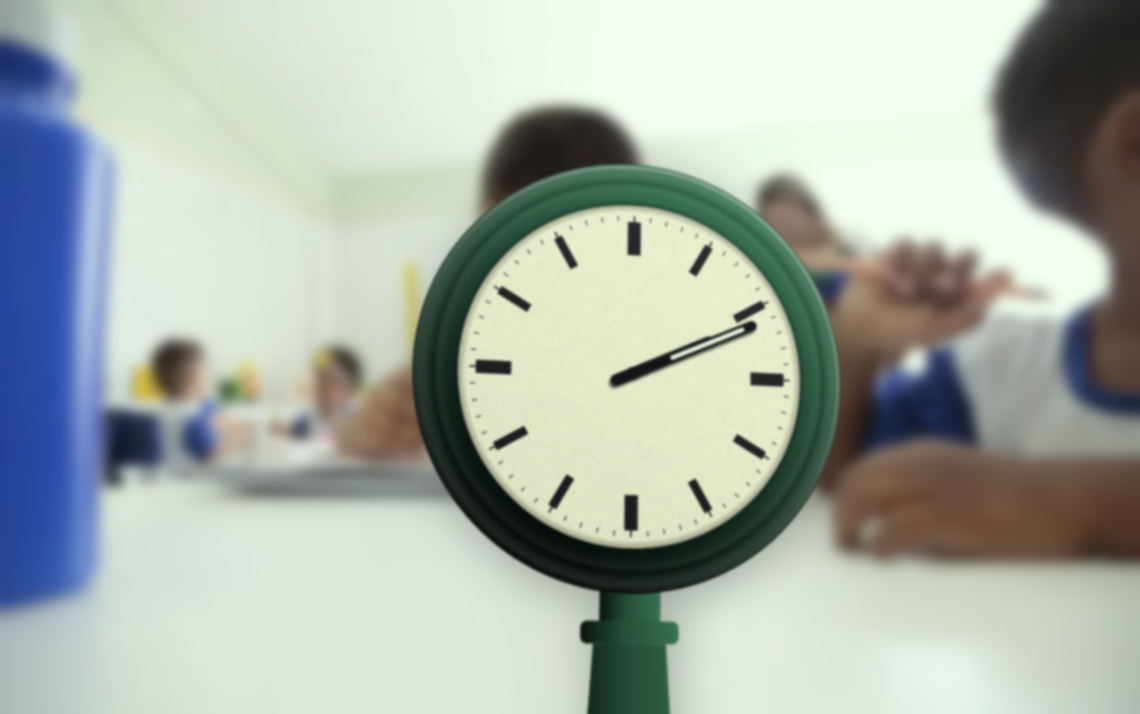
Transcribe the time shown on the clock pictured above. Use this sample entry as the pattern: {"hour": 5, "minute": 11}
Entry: {"hour": 2, "minute": 11}
